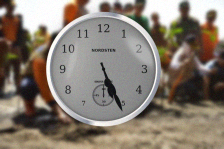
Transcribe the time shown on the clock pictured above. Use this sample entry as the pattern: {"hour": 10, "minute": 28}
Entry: {"hour": 5, "minute": 26}
